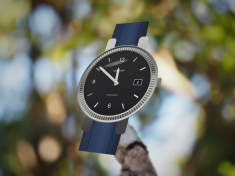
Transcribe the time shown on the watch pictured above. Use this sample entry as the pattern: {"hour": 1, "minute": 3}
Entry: {"hour": 11, "minute": 51}
